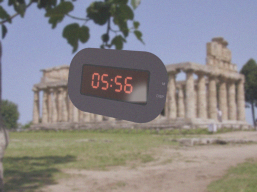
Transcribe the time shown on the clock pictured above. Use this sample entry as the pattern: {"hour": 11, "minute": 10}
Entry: {"hour": 5, "minute": 56}
